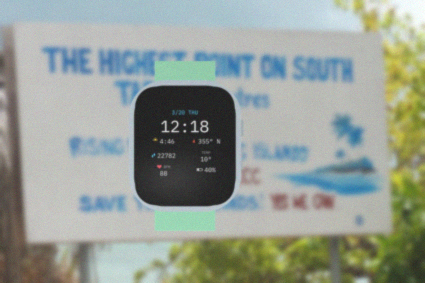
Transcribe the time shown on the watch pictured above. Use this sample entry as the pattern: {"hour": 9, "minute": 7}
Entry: {"hour": 12, "minute": 18}
